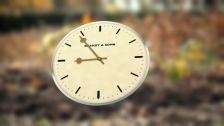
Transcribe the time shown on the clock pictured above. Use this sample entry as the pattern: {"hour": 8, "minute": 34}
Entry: {"hour": 8, "minute": 54}
